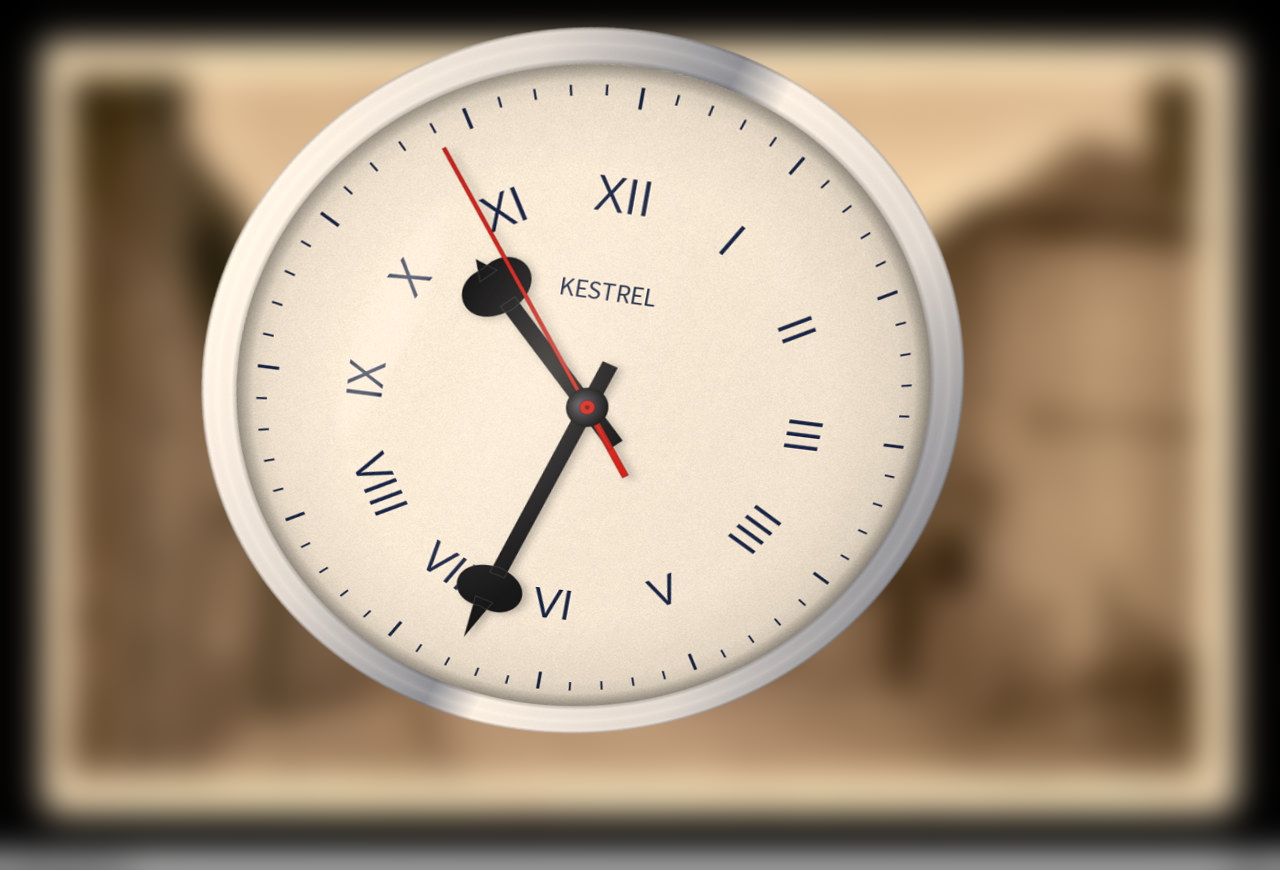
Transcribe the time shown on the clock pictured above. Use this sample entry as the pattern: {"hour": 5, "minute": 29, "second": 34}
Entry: {"hour": 10, "minute": 32, "second": 54}
